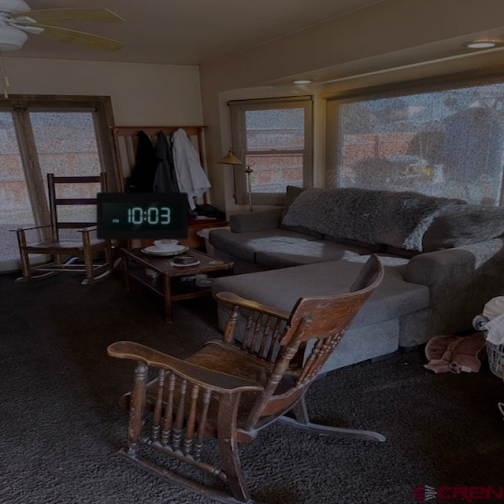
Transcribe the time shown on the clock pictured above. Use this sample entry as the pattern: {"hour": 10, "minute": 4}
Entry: {"hour": 10, "minute": 3}
